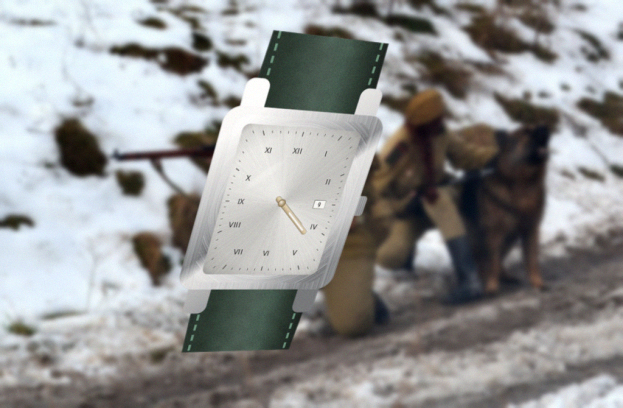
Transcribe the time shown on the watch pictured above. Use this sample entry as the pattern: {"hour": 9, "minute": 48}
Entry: {"hour": 4, "minute": 22}
